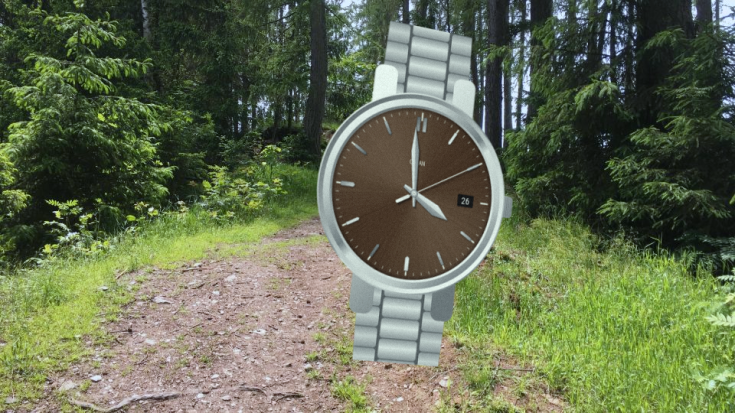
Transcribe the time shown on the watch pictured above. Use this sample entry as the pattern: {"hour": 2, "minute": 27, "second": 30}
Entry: {"hour": 3, "minute": 59, "second": 10}
